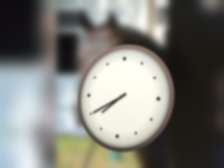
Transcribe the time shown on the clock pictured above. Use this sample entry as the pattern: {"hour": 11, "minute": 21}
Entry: {"hour": 7, "minute": 40}
